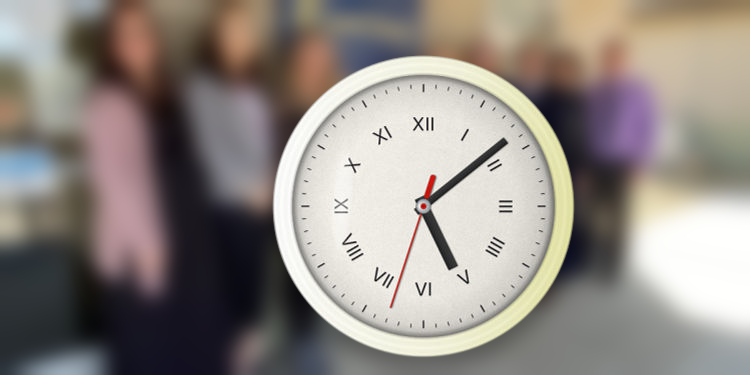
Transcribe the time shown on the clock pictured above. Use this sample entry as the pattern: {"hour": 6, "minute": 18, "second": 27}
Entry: {"hour": 5, "minute": 8, "second": 33}
